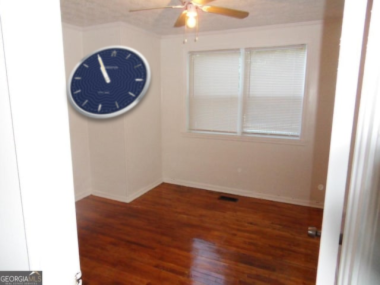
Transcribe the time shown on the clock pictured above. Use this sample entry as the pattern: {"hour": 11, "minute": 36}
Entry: {"hour": 10, "minute": 55}
